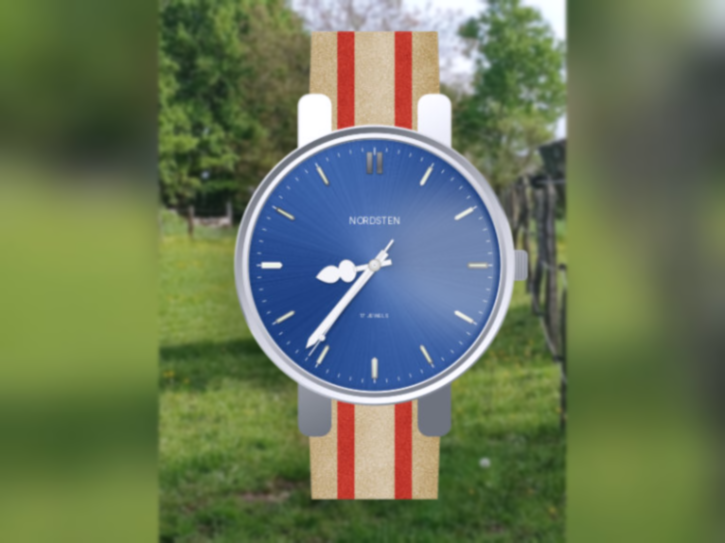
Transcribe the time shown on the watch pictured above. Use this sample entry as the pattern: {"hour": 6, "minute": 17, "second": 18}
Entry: {"hour": 8, "minute": 36, "second": 36}
